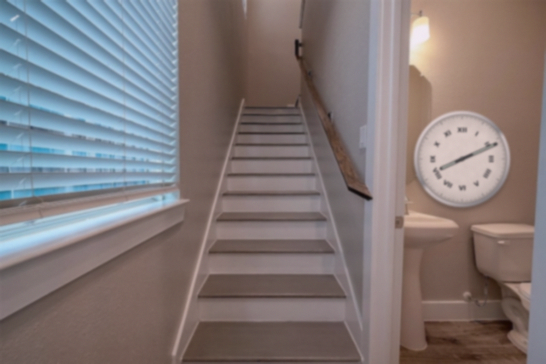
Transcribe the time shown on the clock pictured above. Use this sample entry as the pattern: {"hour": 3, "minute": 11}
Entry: {"hour": 8, "minute": 11}
